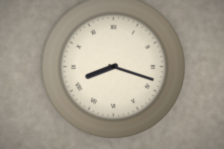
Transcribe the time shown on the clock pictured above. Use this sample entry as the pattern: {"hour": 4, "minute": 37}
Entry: {"hour": 8, "minute": 18}
